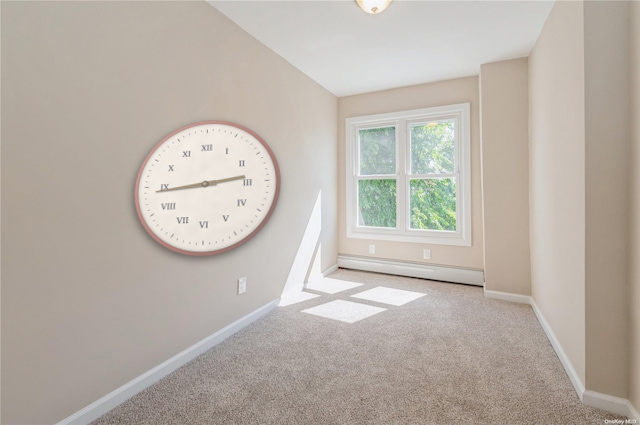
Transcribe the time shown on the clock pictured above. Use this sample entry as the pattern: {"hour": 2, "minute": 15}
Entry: {"hour": 2, "minute": 44}
